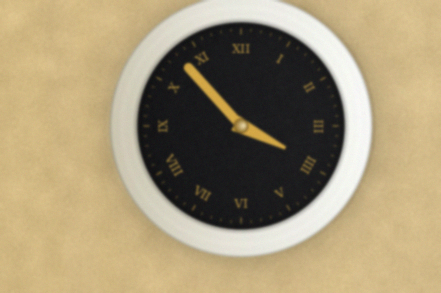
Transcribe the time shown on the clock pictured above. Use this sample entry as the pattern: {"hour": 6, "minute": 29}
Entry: {"hour": 3, "minute": 53}
